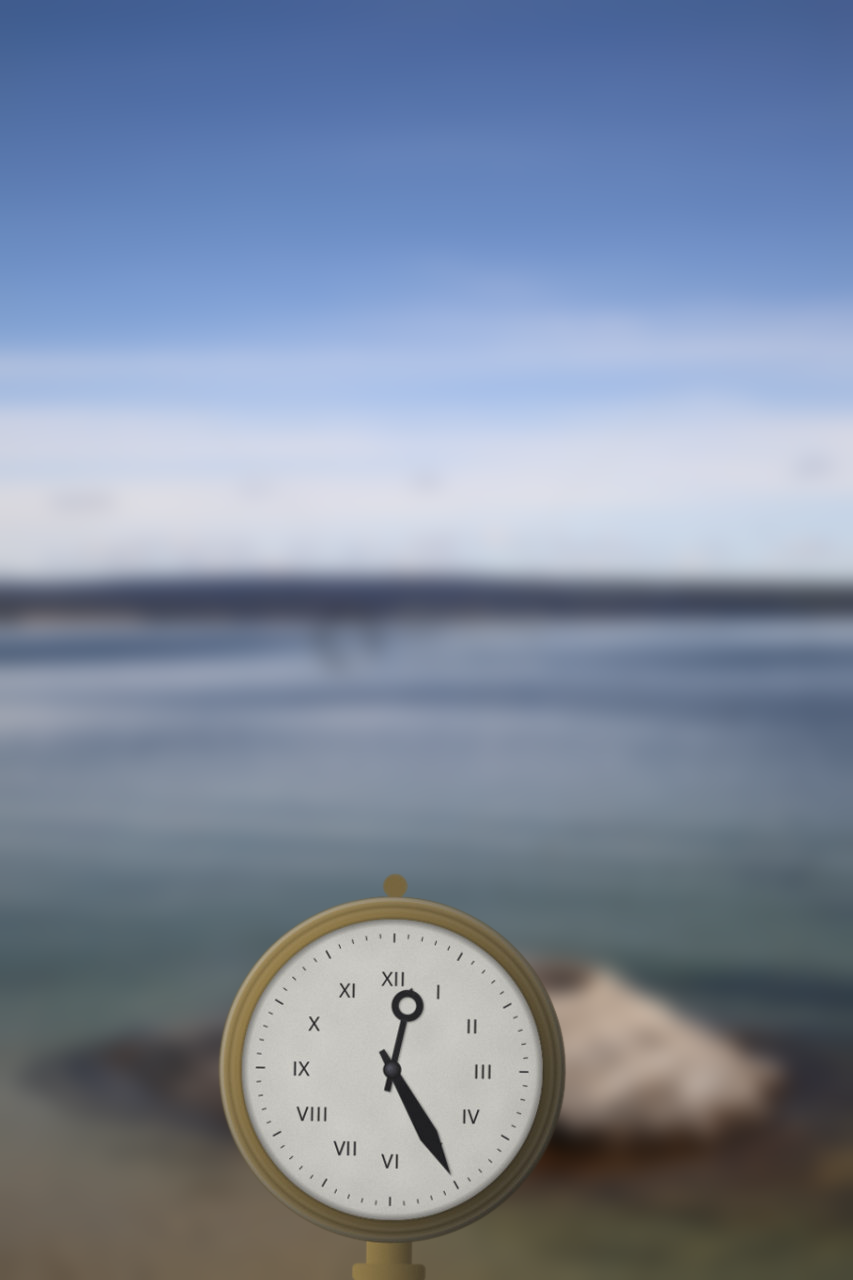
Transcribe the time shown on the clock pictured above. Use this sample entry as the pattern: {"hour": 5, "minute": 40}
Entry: {"hour": 12, "minute": 25}
